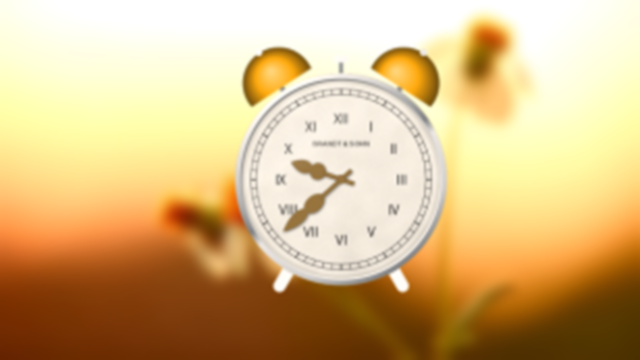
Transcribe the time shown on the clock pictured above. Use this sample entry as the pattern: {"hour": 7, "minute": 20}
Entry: {"hour": 9, "minute": 38}
